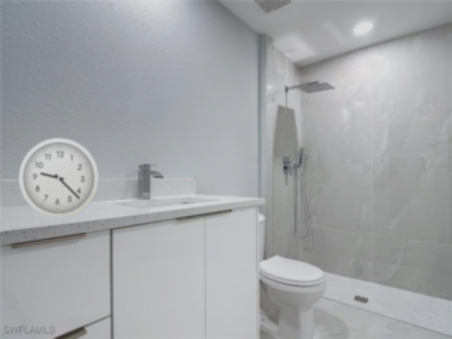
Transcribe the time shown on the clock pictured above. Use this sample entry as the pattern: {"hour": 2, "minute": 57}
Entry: {"hour": 9, "minute": 22}
